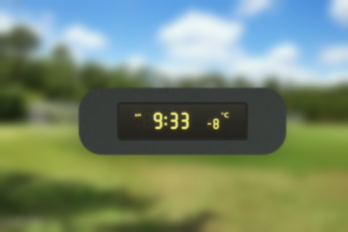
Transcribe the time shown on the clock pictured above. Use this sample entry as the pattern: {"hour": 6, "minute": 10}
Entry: {"hour": 9, "minute": 33}
